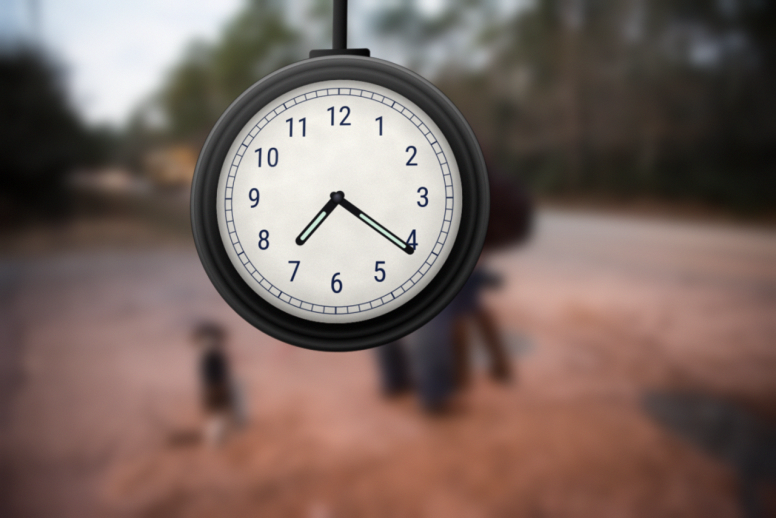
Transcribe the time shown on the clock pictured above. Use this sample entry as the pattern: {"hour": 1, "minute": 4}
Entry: {"hour": 7, "minute": 21}
